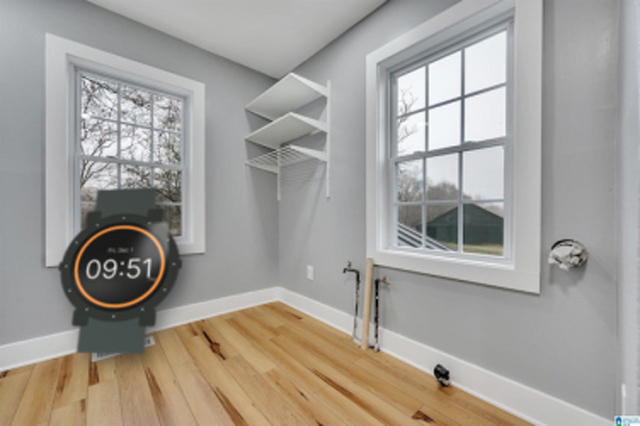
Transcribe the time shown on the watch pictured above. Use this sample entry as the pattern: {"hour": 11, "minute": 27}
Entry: {"hour": 9, "minute": 51}
